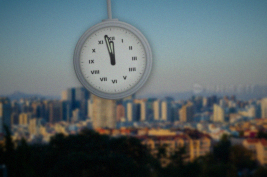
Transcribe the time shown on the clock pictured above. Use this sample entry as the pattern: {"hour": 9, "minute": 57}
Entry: {"hour": 11, "minute": 58}
